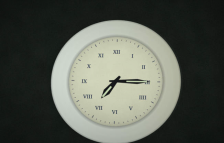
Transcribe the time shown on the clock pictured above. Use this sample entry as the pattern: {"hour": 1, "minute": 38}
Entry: {"hour": 7, "minute": 15}
